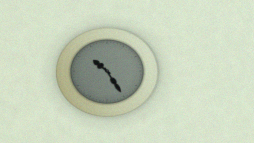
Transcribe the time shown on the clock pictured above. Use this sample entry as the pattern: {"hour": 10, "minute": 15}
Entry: {"hour": 10, "minute": 25}
